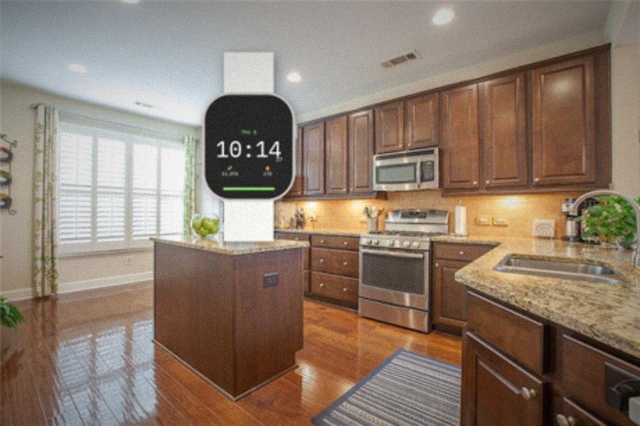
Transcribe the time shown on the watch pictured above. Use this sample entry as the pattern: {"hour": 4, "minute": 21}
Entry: {"hour": 10, "minute": 14}
